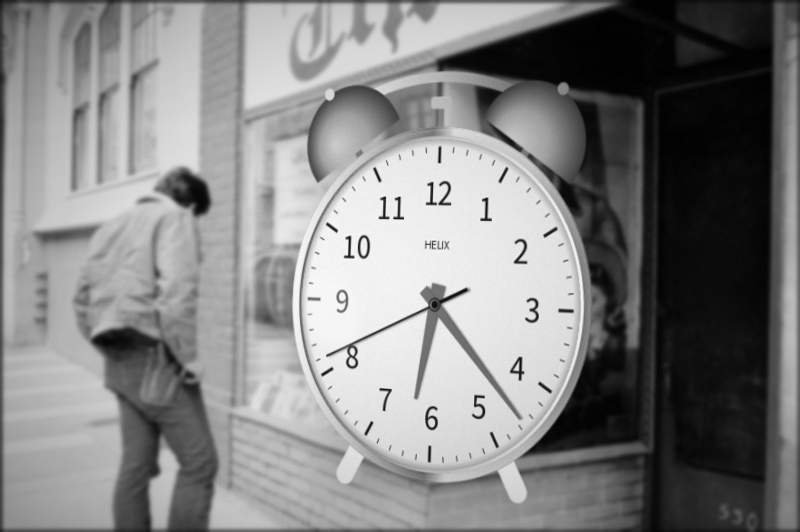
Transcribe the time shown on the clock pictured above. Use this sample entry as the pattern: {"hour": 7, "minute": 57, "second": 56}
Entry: {"hour": 6, "minute": 22, "second": 41}
